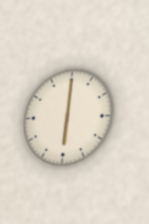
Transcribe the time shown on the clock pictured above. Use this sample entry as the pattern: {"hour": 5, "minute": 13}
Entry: {"hour": 6, "minute": 0}
